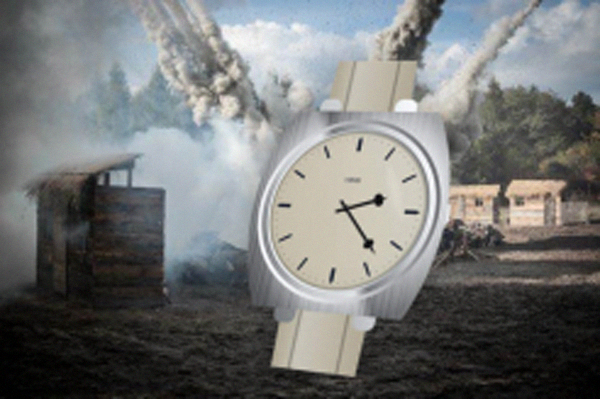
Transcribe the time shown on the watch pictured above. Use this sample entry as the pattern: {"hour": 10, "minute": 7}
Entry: {"hour": 2, "minute": 23}
